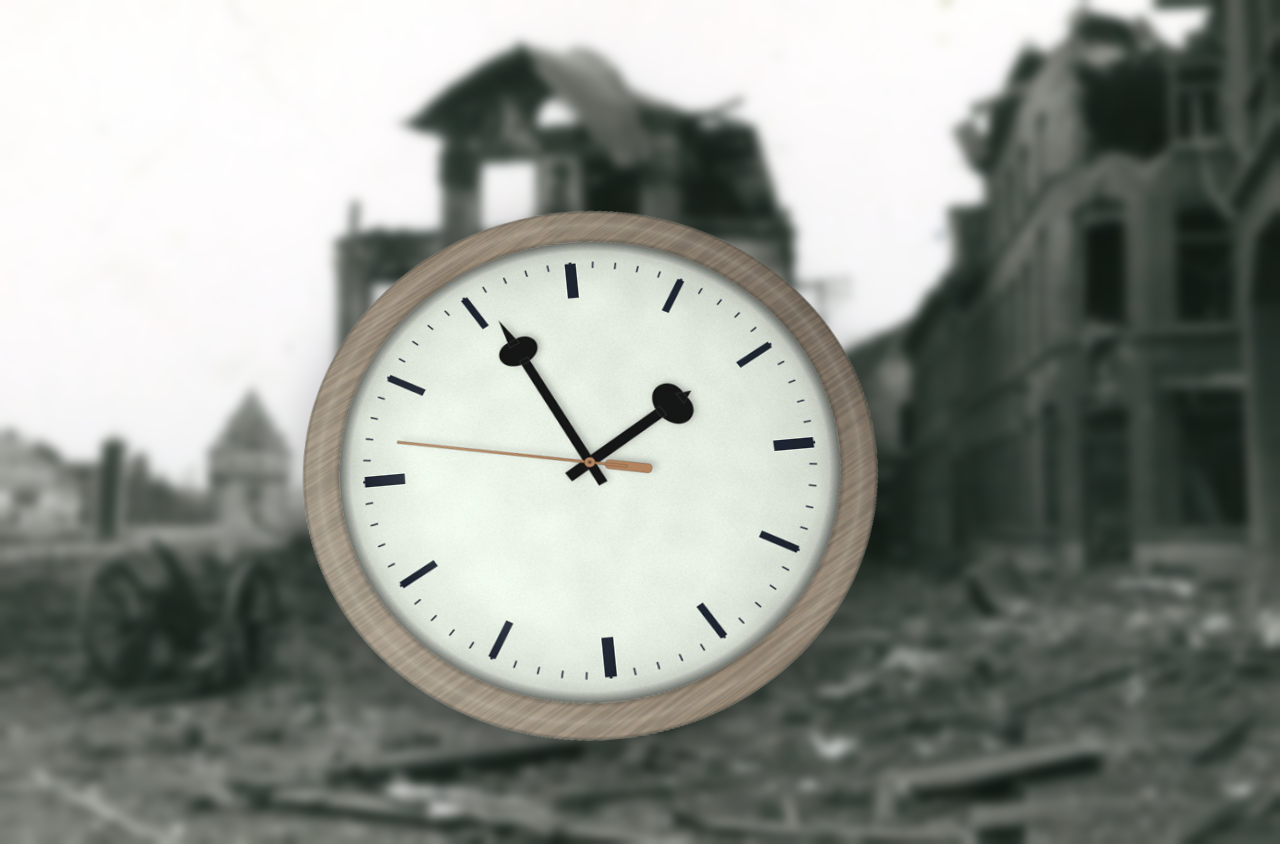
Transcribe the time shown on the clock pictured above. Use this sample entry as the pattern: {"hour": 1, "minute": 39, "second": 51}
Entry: {"hour": 1, "minute": 55, "second": 47}
